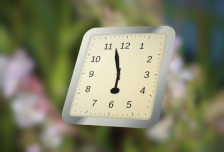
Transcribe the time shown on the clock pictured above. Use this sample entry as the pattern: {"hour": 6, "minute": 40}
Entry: {"hour": 5, "minute": 57}
